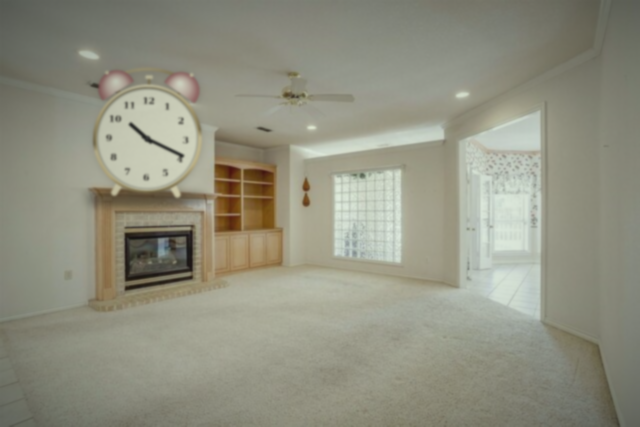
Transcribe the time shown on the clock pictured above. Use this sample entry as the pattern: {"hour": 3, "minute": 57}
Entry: {"hour": 10, "minute": 19}
